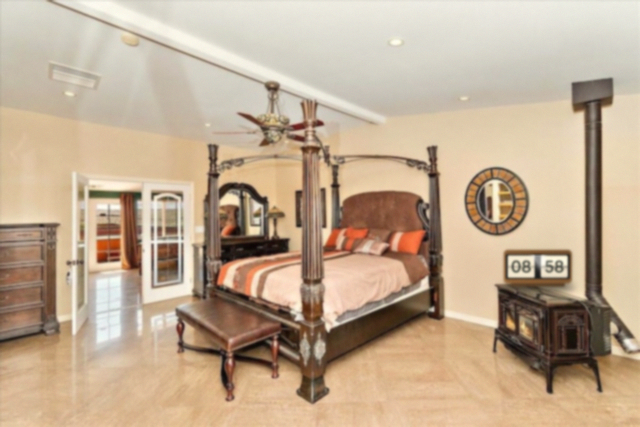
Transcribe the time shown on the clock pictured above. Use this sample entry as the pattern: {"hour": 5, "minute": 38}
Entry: {"hour": 8, "minute": 58}
